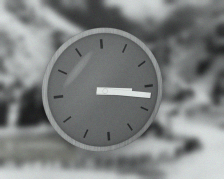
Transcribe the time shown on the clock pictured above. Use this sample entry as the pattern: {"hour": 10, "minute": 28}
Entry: {"hour": 3, "minute": 17}
